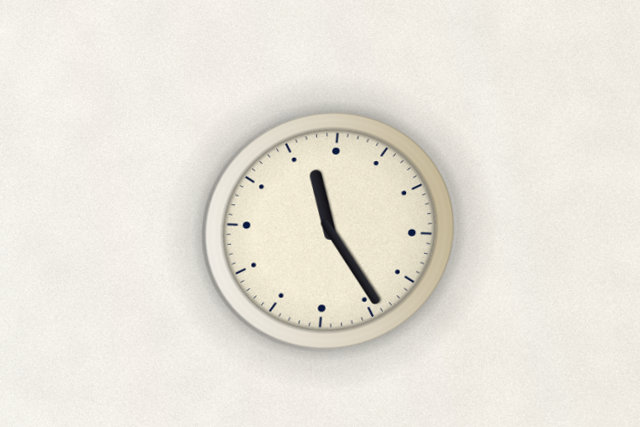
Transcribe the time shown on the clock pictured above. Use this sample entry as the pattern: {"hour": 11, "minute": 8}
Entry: {"hour": 11, "minute": 24}
